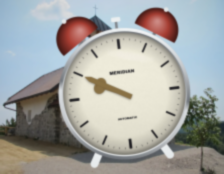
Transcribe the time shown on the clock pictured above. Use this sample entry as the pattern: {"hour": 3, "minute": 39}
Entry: {"hour": 9, "minute": 50}
